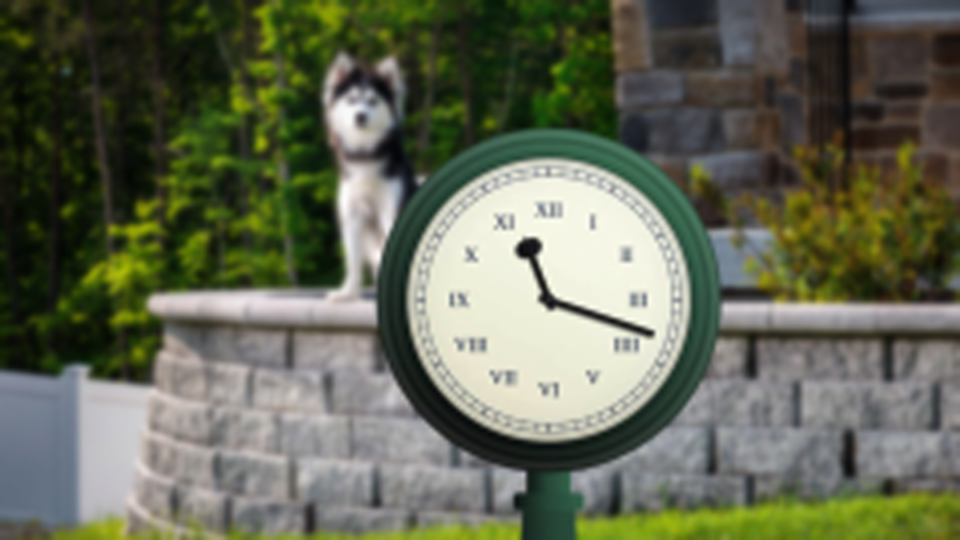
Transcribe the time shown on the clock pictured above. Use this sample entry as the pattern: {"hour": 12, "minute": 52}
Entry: {"hour": 11, "minute": 18}
